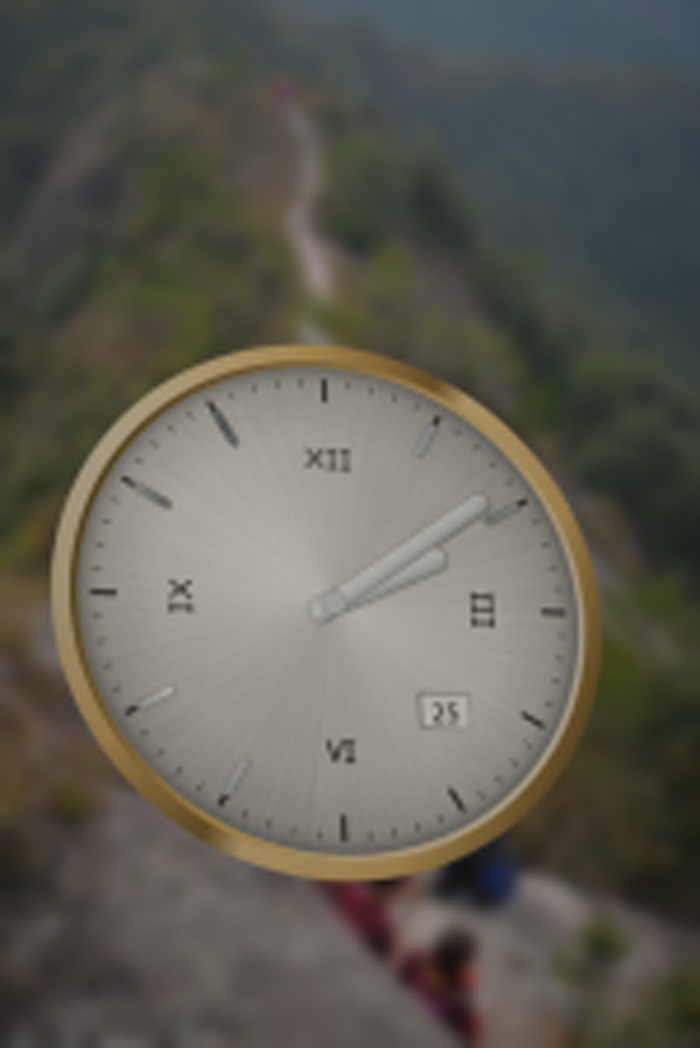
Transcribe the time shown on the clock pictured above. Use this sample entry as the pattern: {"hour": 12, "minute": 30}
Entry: {"hour": 2, "minute": 9}
